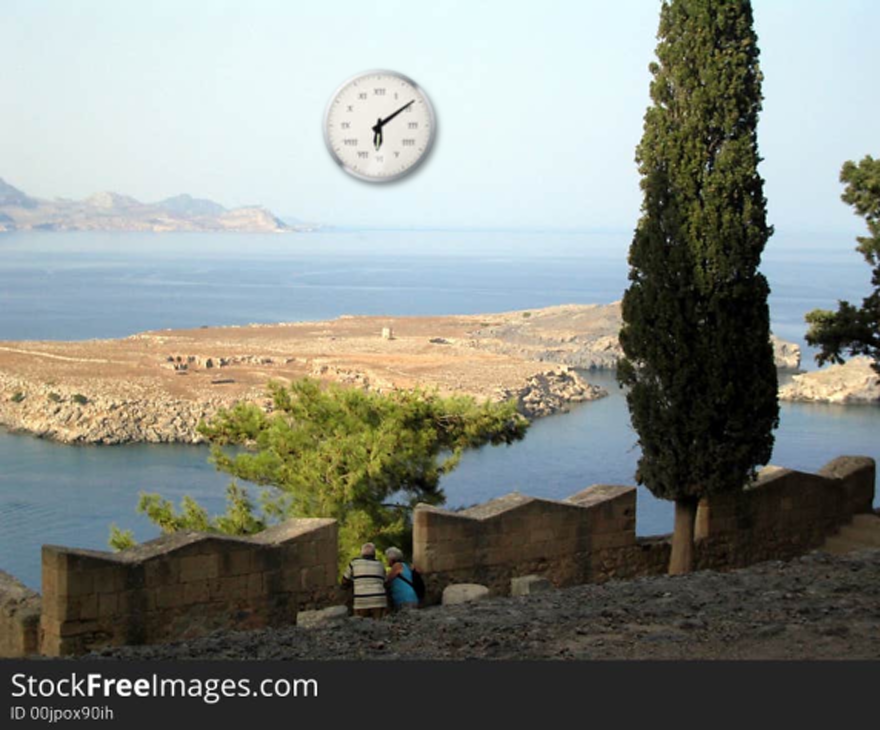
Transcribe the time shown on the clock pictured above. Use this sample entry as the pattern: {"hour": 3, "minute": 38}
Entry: {"hour": 6, "minute": 9}
